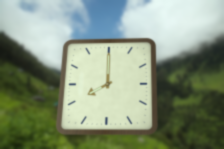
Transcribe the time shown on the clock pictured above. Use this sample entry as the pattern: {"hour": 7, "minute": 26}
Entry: {"hour": 8, "minute": 0}
